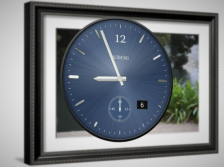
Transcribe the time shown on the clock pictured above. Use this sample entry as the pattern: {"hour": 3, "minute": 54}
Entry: {"hour": 8, "minute": 56}
